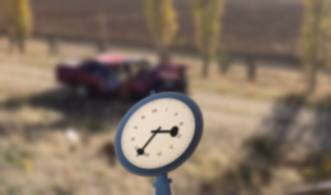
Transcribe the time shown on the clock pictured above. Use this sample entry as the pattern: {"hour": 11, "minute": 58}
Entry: {"hour": 3, "minute": 38}
